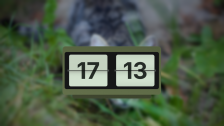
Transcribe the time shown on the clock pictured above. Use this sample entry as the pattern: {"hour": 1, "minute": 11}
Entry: {"hour": 17, "minute": 13}
